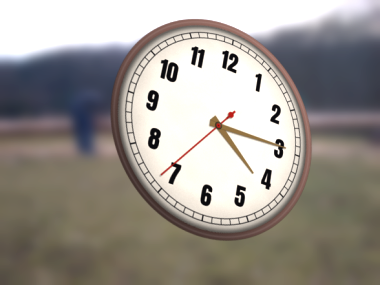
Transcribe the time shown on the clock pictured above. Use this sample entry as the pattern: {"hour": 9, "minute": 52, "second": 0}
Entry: {"hour": 4, "minute": 14, "second": 36}
